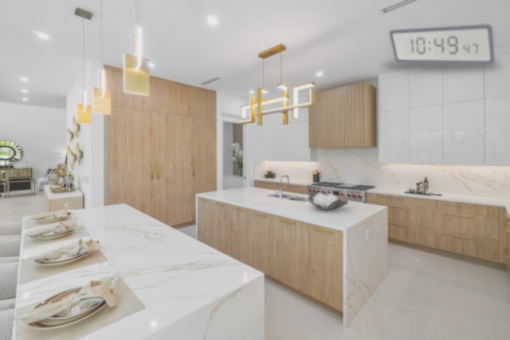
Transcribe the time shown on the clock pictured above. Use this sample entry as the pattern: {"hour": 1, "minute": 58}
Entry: {"hour": 10, "minute": 49}
